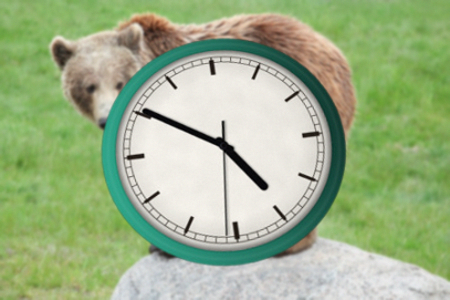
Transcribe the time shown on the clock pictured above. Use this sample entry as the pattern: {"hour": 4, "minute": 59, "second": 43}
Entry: {"hour": 4, "minute": 50, "second": 31}
